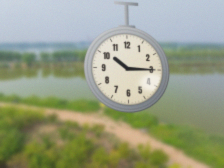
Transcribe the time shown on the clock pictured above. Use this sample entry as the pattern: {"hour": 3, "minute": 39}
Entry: {"hour": 10, "minute": 15}
